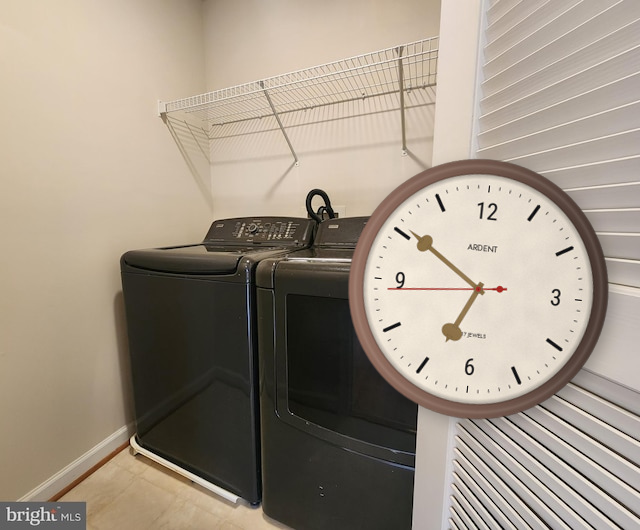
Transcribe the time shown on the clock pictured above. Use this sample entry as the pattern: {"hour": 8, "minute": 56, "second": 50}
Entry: {"hour": 6, "minute": 50, "second": 44}
